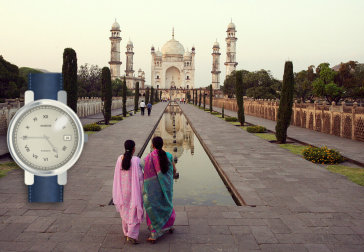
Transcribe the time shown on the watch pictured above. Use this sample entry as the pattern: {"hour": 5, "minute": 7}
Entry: {"hour": 4, "minute": 45}
